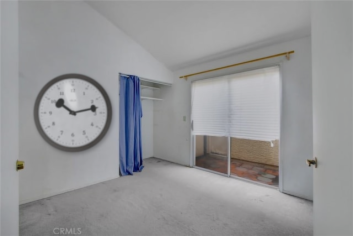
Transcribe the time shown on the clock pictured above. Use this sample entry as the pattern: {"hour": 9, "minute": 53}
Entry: {"hour": 10, "minute": 13}
